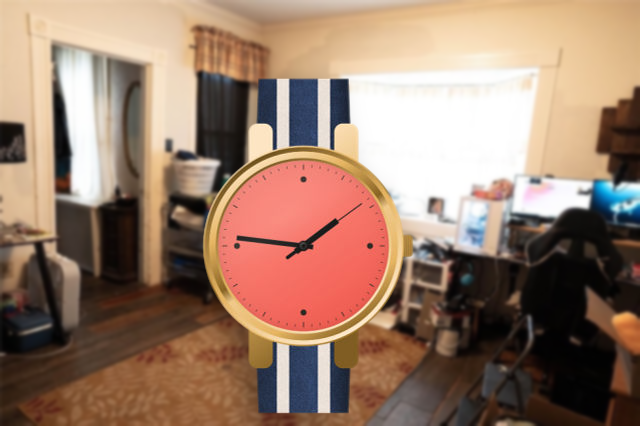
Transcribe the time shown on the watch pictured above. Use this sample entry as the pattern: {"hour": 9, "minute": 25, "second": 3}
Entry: {"hour": 1, "minute": 46, "second": 9}
